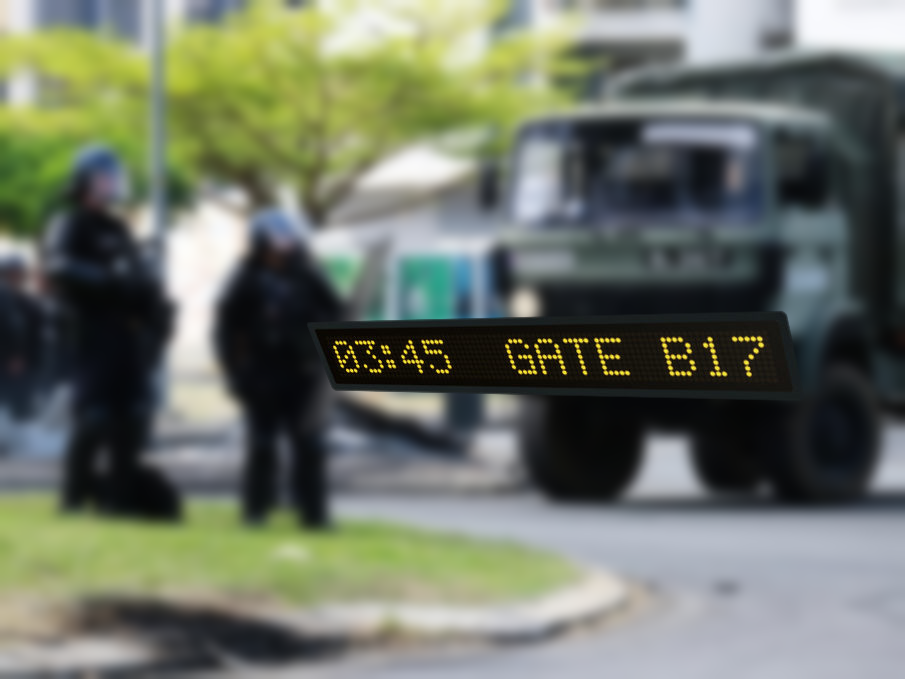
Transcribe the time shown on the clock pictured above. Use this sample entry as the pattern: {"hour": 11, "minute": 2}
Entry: {"hour": 3, "minute": 45}
